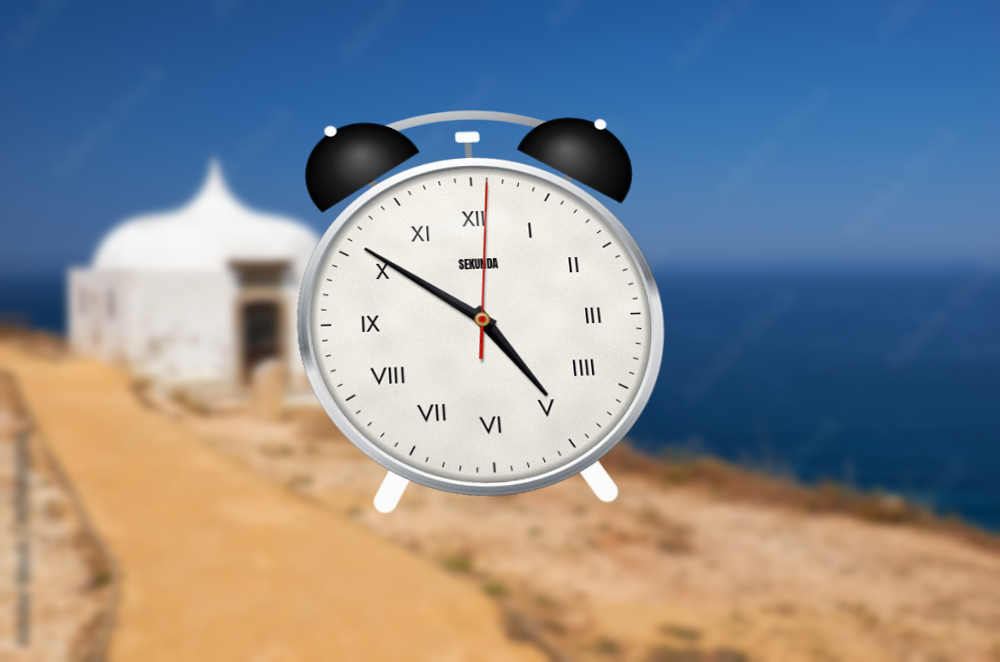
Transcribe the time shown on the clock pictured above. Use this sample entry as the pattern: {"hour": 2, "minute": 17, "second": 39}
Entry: {"hour": 4, "minute": 51, "second": 1}
